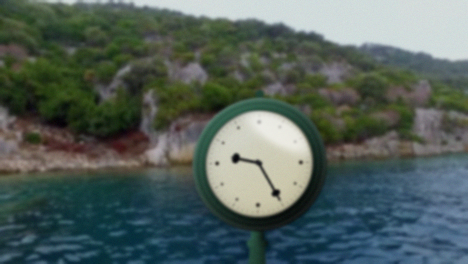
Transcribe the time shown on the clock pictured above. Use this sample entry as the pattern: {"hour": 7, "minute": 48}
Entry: {"hour": 9, "minute": 25}
